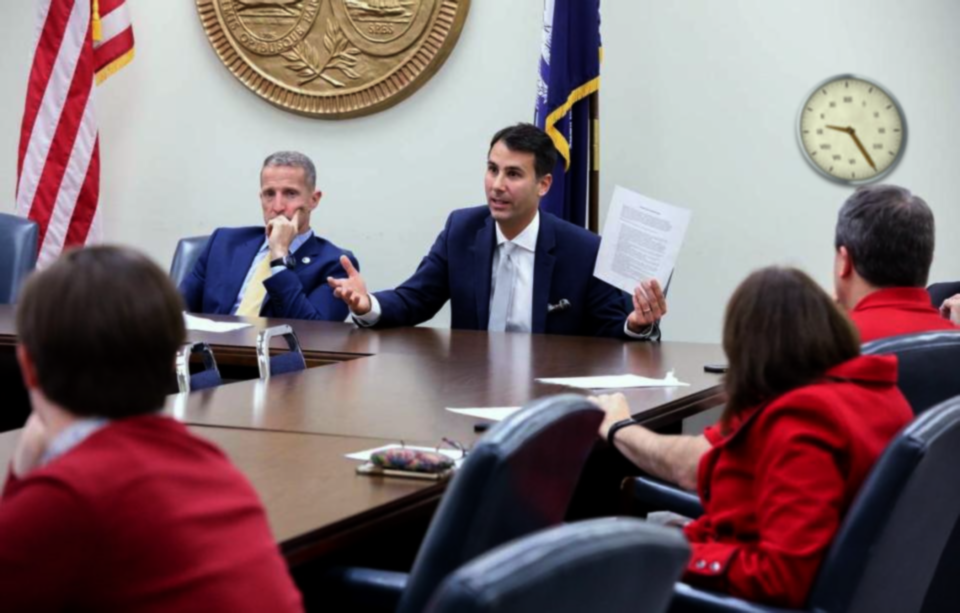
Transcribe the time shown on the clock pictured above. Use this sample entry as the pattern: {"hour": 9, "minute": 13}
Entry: {"hour": 9, "minute": 25}
